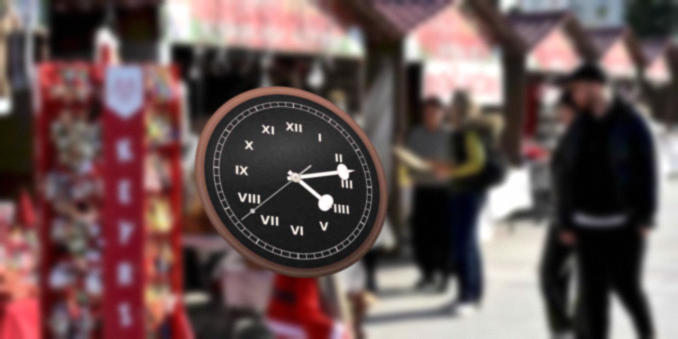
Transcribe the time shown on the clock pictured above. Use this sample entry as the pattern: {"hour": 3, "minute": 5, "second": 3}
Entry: {"hour": 4, "minute": 12, "second": 38}
